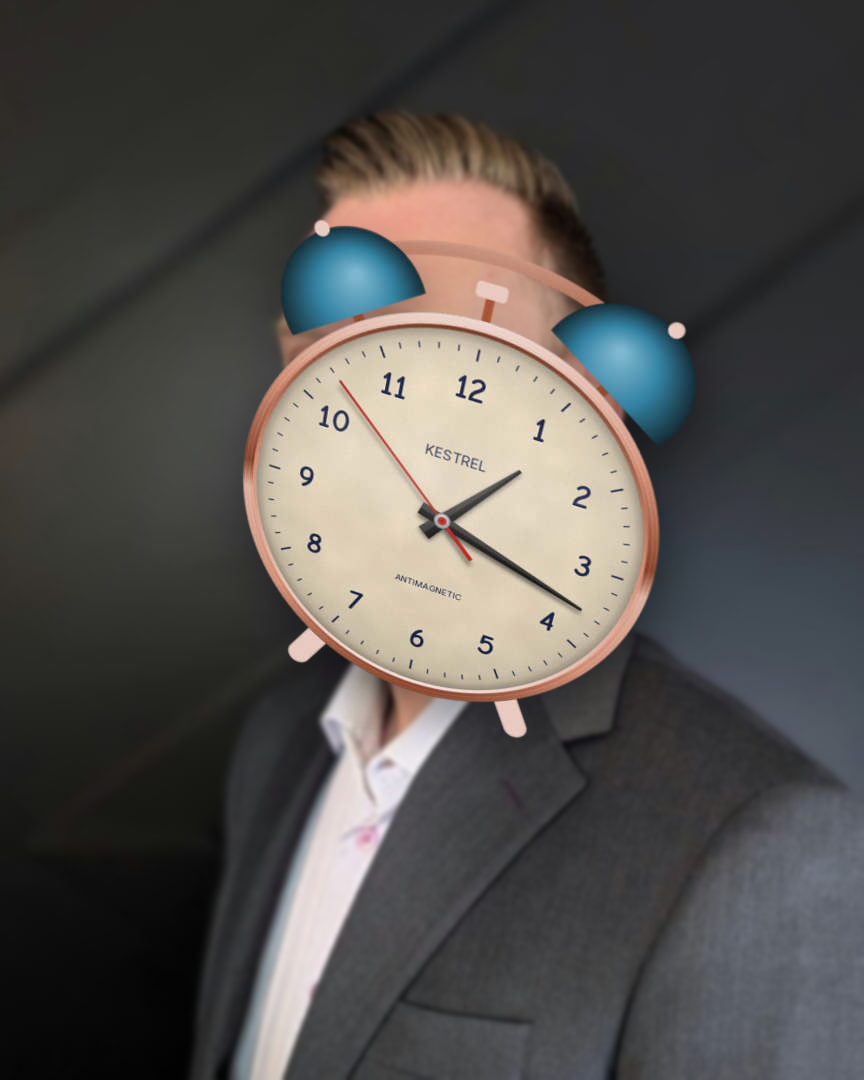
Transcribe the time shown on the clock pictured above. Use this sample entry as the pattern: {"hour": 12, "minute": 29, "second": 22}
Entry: {"hour": 1, "minute": 17, "second": 52}
